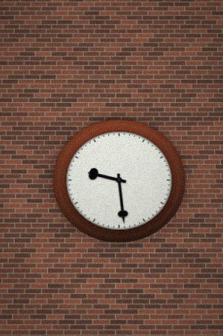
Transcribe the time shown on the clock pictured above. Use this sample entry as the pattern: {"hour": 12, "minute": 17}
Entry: {"hour": 9, "minute": 29}
